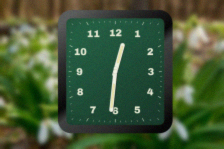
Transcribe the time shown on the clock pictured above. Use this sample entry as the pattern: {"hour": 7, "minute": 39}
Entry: {"hour": 12, "minute": 31}
